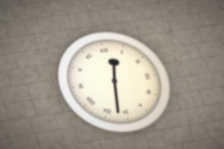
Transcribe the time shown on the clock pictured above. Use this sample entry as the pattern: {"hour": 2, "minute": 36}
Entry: {"hour": 12, "minute": 32}
